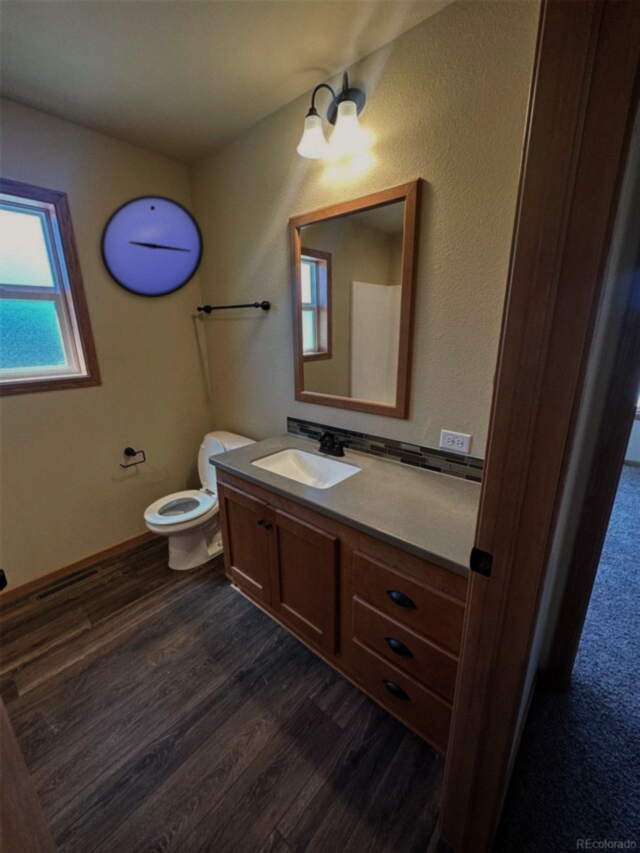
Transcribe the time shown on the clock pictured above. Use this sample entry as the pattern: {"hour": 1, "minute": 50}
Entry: {"hour": 9, "minute": 16}
